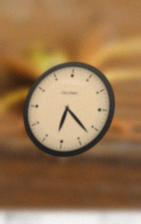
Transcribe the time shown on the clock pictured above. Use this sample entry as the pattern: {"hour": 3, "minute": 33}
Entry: {"hour": 6, "minute": 22}
